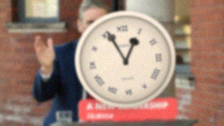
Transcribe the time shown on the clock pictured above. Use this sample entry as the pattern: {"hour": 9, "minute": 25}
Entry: {"hour": 12, "minute": 56}
